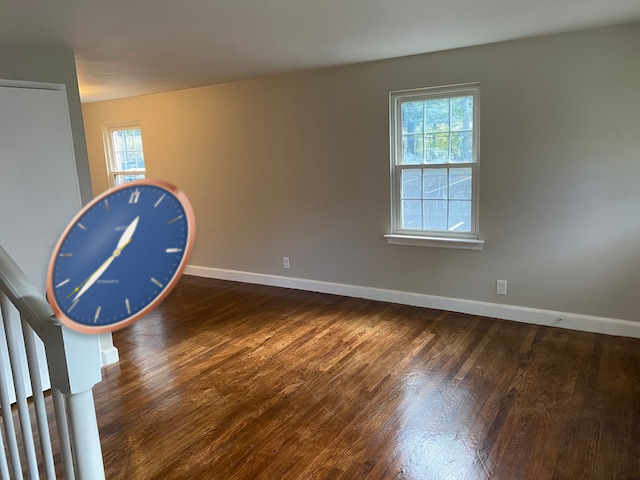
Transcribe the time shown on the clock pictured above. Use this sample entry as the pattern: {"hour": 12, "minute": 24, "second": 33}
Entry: {"hour": 12, "minute": 35, "second": 37}
